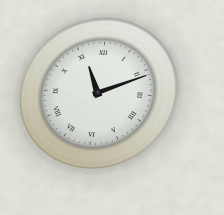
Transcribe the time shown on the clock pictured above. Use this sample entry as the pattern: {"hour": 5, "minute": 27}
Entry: {"hour": 11, "minute": 11}
